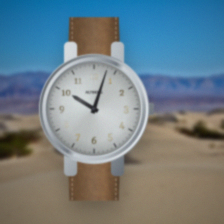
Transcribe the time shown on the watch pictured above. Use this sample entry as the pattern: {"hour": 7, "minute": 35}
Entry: {"hour": 10, "minute": 3}
